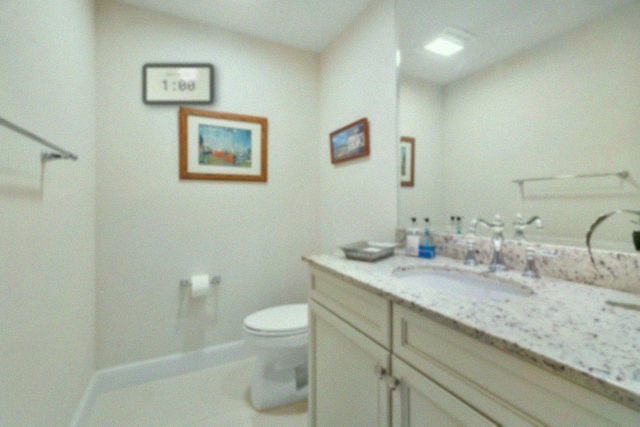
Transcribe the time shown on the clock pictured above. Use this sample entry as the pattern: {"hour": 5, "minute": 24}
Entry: {"hour": 1, "minute": 0}
